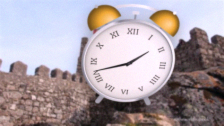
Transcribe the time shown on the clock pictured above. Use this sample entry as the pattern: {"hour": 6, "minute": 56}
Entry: {"hour": 1, "minute": 42}
